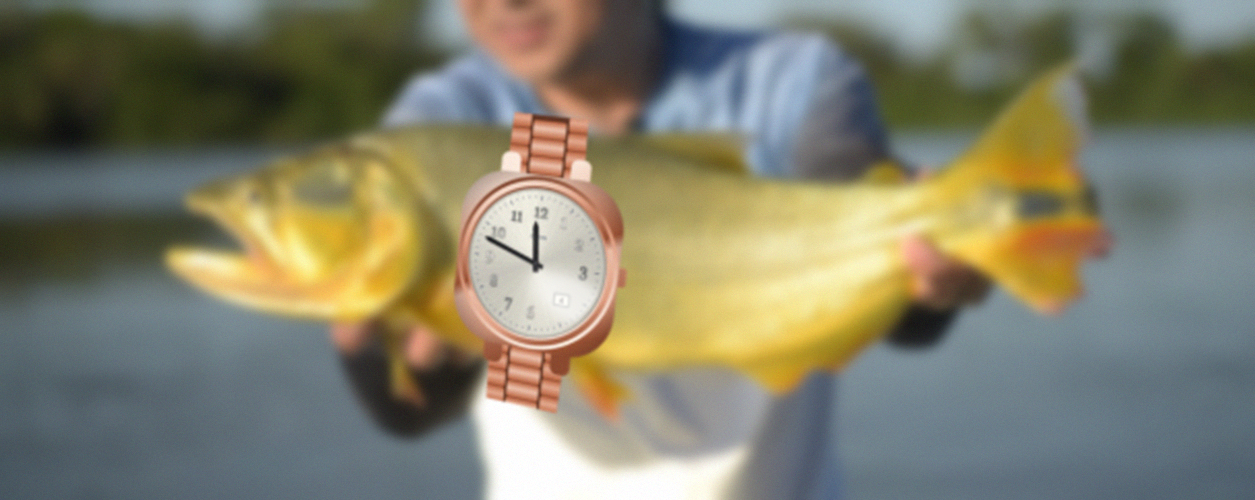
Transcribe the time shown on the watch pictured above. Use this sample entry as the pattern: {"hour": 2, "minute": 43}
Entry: {"hour": 11, "minute": 48}
